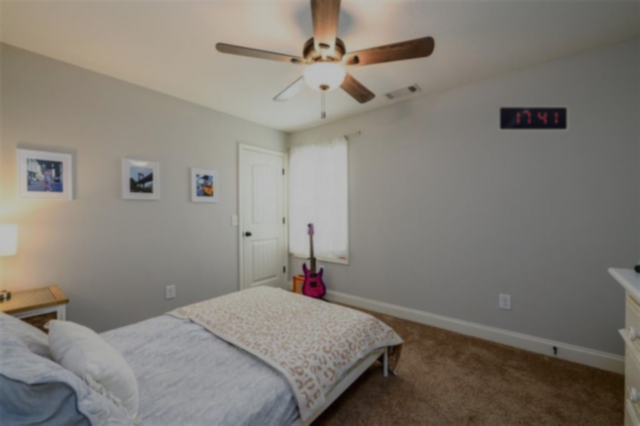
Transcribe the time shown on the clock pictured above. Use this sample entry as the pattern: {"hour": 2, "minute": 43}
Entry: {"hour": 17, "minute": 41}
